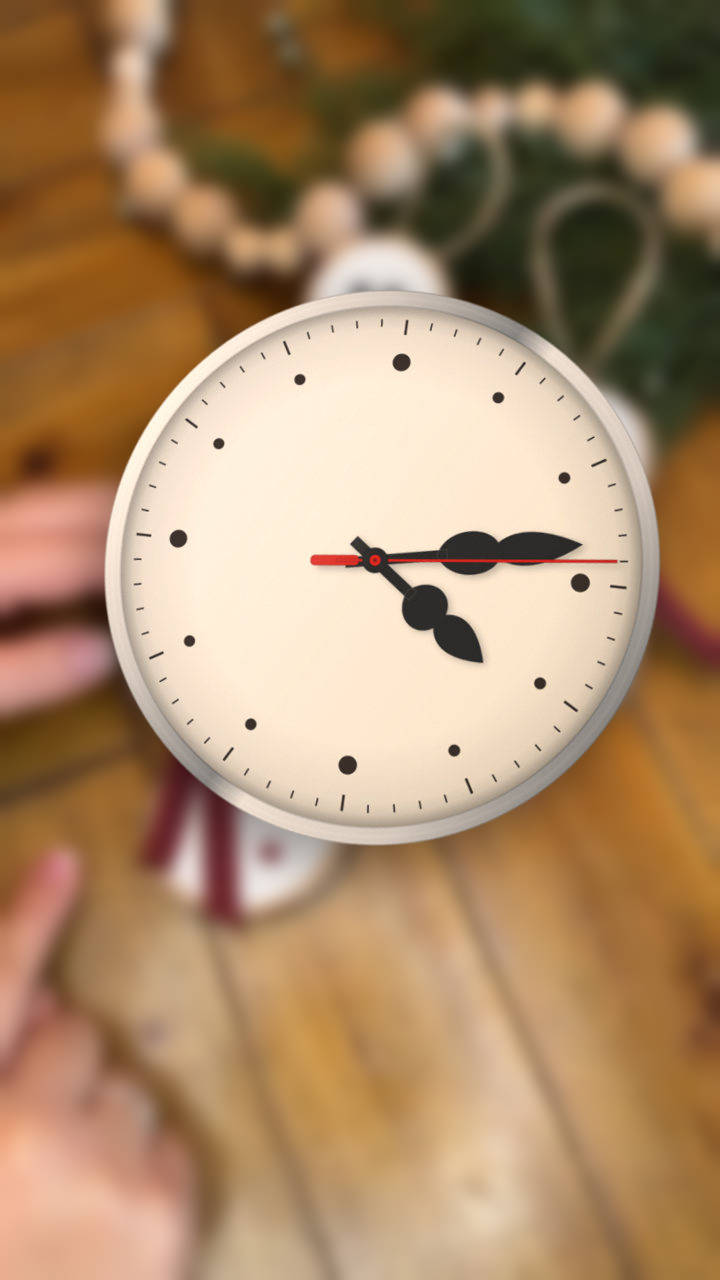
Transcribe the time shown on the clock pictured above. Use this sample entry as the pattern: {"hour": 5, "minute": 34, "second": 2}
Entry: {"hour": 4, "minute": 13, "second": 14}
